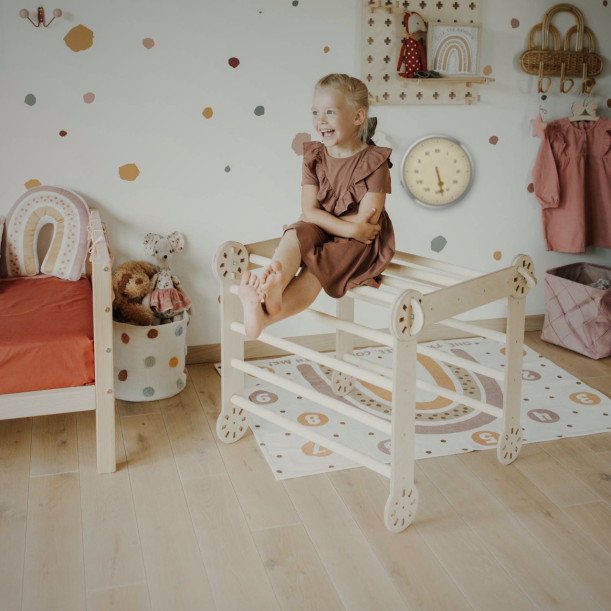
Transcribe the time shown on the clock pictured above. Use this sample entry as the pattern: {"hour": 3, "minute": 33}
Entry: {"hour": 5, "minute": 28}
